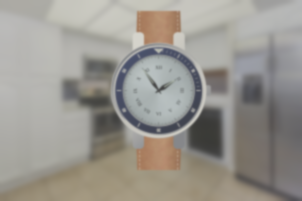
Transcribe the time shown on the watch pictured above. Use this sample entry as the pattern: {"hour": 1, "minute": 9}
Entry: {"hour": 1, "minute": 54}
